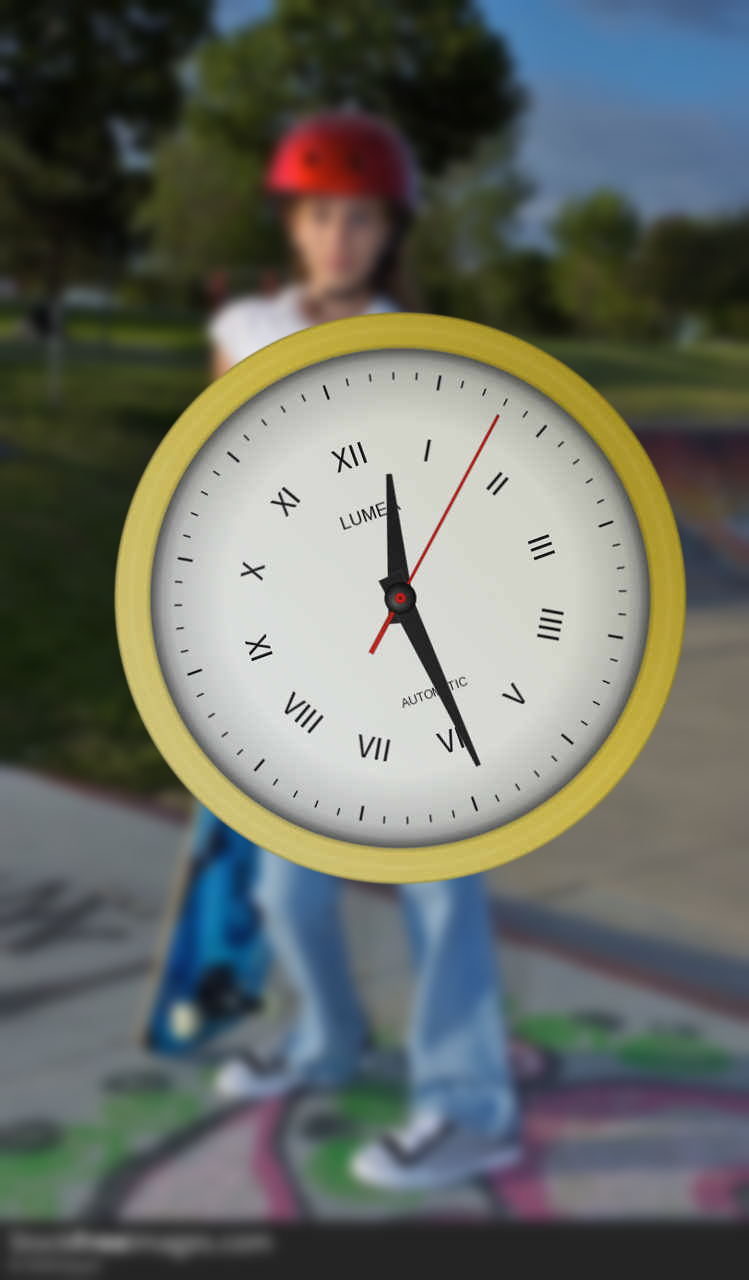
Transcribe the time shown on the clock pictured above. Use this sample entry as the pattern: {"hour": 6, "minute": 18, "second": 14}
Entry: {"hour": 12, "minute": 29, "second": 8}
